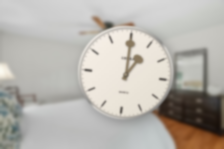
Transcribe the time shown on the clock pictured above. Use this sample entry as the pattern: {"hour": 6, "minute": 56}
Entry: {"hour": 1, "minute": 0}
